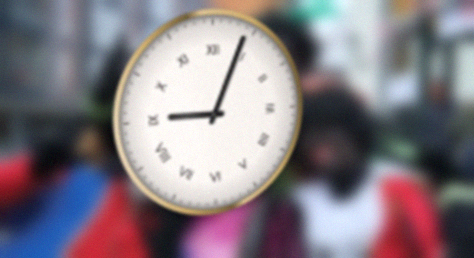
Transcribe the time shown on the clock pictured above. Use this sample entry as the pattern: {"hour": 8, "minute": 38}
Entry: {"hour": 9, "minute": 4}
